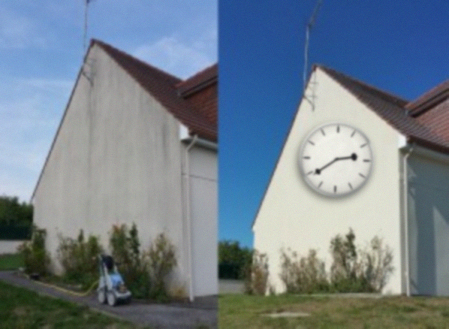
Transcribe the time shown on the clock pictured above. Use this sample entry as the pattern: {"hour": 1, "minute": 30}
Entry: {"hour": 2, "minute": 39}
